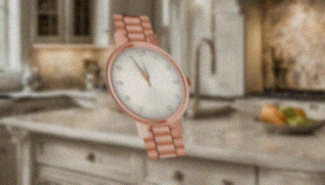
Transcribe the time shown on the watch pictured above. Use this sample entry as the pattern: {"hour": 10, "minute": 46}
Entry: {"hour": 11, "minute": 56}
